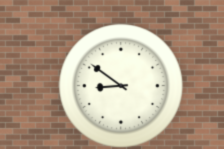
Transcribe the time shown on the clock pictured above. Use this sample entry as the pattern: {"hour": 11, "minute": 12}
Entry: {"hour": 8, "minute": 51}
